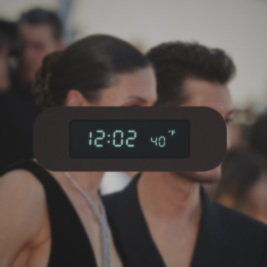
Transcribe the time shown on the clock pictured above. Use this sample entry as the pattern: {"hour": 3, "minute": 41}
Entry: {"hour": 12, "minute": 2}
